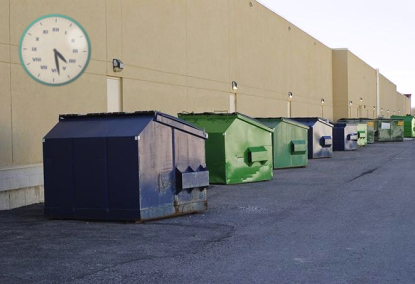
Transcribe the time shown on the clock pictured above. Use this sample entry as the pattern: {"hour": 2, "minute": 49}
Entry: {"hour": 4, "minute": 28}
